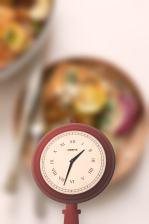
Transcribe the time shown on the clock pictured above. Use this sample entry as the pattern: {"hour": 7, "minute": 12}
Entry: {"hour": 1, "minute": 33}
